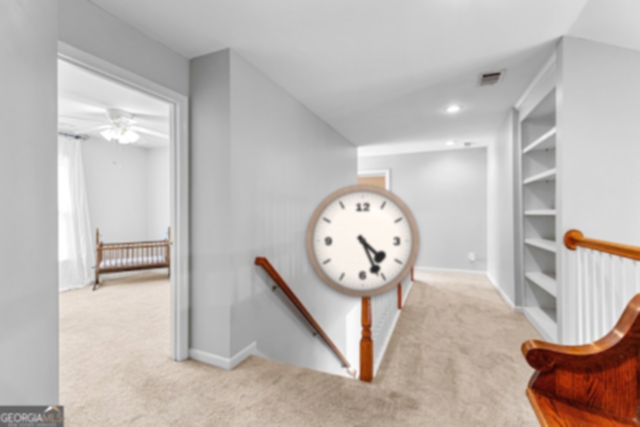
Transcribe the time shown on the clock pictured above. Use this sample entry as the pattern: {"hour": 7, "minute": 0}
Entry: {"hour": 4, "minute": 26}
